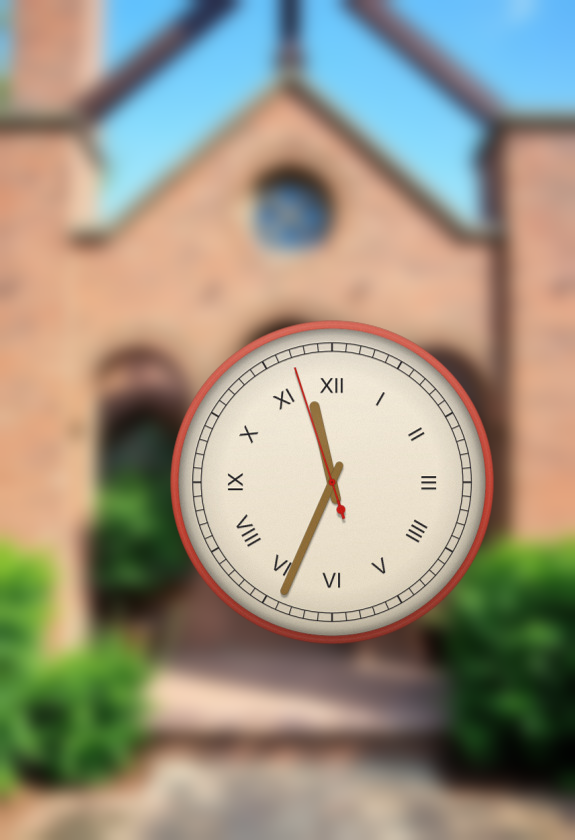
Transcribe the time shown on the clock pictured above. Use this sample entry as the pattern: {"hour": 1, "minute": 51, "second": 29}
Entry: {"hour": 11, "minute": 33, "second": 57}
